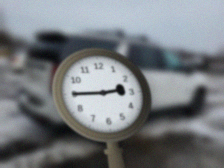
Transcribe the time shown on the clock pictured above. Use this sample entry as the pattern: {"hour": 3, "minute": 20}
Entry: {"hour": 2, "minute": 45}
